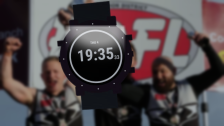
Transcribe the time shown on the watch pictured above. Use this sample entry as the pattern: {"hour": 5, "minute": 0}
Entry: {"hour": 19, "minute": 35}
